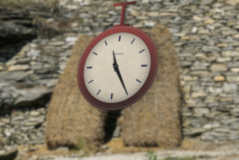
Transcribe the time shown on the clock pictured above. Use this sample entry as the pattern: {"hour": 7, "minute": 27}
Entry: {"hour": 11, "minute": 25}
